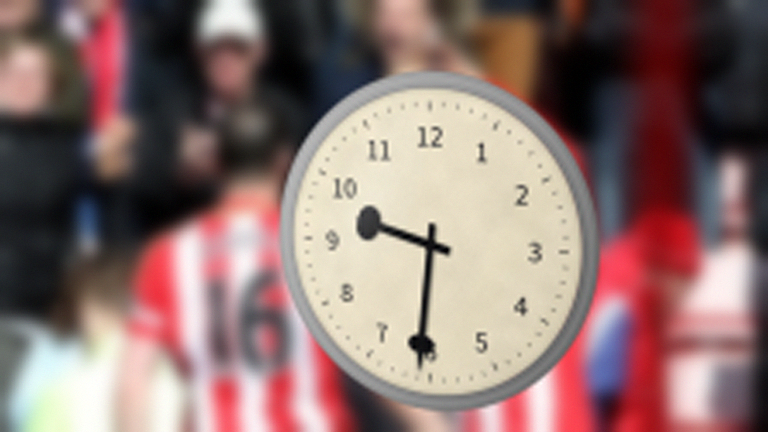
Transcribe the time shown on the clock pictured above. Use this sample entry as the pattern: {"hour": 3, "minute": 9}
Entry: {"hour": 9, "minute": 31}
